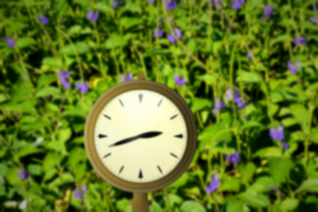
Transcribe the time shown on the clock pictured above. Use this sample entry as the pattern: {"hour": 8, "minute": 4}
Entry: {"hour": 2, "minute": 42}
